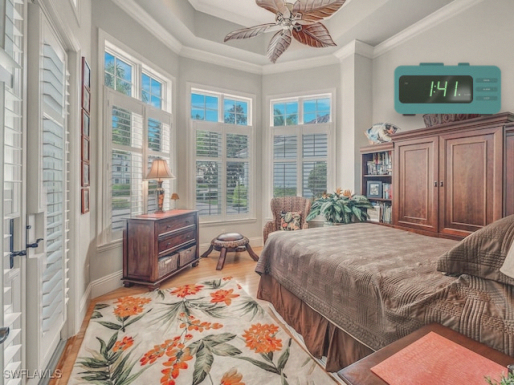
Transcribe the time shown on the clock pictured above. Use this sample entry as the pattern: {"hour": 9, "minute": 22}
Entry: {"hour": 1, "minute": 41}
